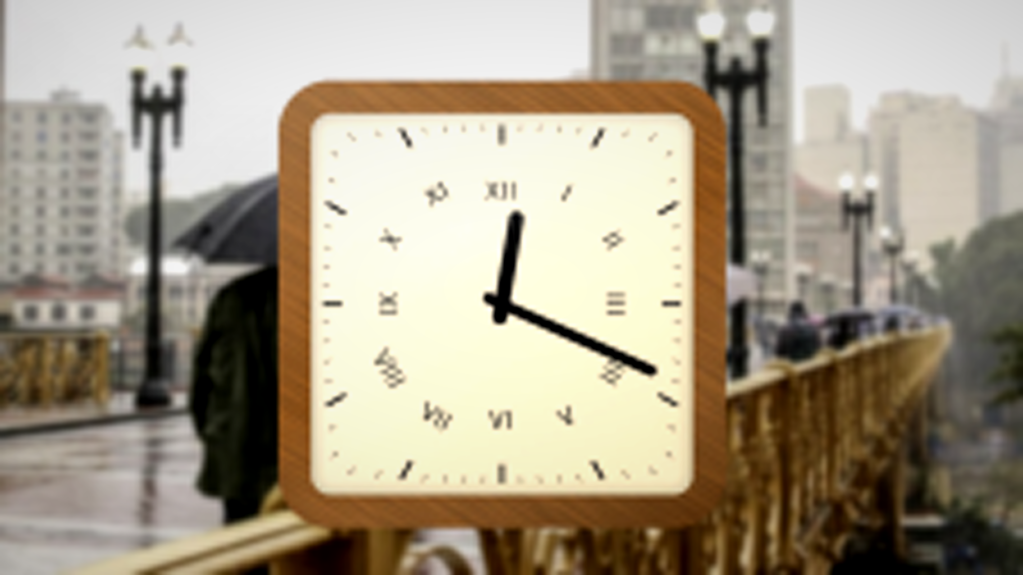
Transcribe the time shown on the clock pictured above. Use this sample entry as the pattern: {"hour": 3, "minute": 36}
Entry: {"hour": 12, "minute": 19}
